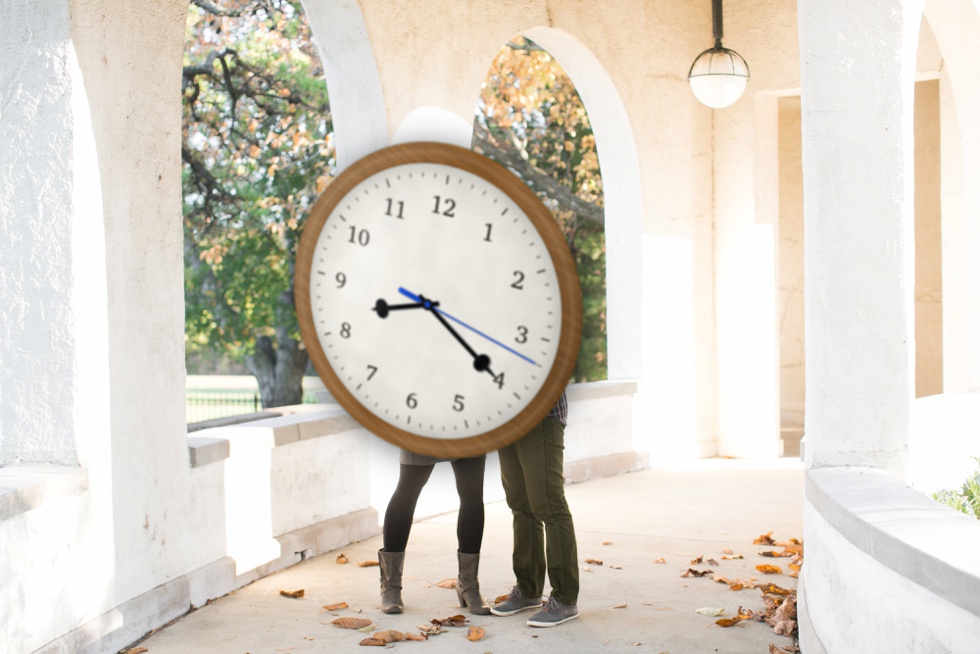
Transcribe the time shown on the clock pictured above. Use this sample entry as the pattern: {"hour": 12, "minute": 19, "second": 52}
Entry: {"hour": 8, "minute": 20, "second": 17}
